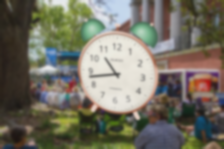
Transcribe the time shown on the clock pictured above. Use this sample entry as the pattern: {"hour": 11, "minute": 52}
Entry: {"hour": 10, "minute": 43}
